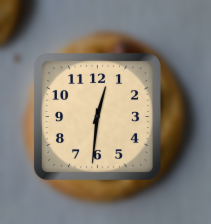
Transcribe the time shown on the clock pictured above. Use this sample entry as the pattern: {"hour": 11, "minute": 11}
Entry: {"hour": 12, "minute": 31}
